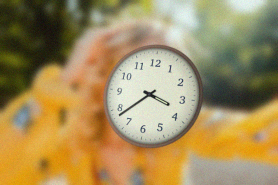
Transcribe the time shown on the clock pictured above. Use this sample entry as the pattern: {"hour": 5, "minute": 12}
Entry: {"hour": 3, "minute": 38}
